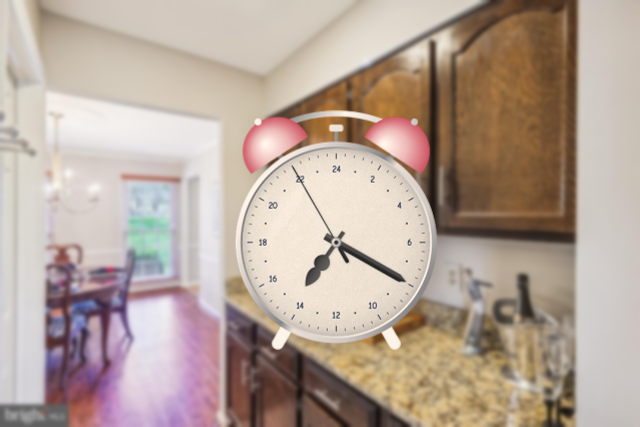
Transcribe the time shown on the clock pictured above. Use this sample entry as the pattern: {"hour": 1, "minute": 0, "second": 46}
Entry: {"hour": 14, "minute": 19, "second": 55}
